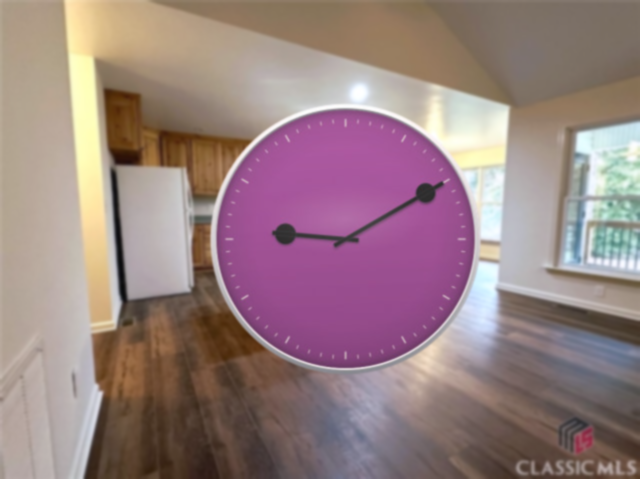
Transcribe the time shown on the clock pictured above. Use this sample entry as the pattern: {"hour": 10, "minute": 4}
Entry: {"hour": 9, "minute": 10}
